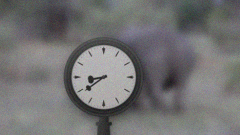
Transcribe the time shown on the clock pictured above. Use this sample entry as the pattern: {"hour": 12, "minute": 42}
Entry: {"hour": 8, "minute": 39}
